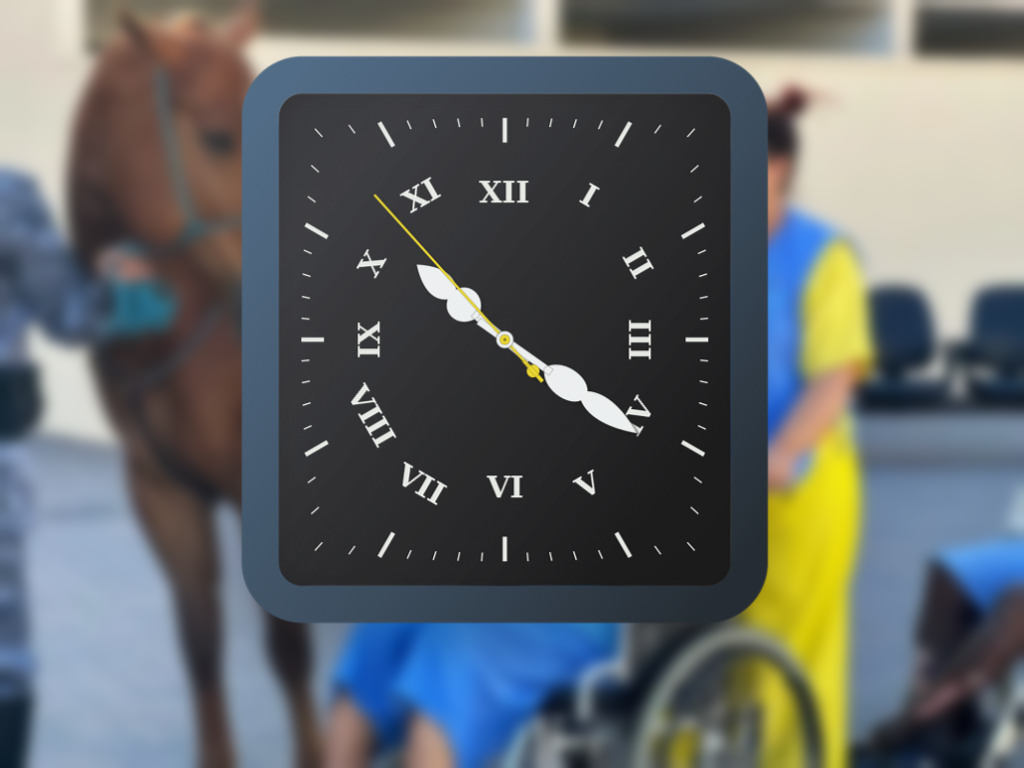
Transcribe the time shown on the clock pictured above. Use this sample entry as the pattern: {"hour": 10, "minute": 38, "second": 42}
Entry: {"hour": 10, "minute": 20, "second": 53}
